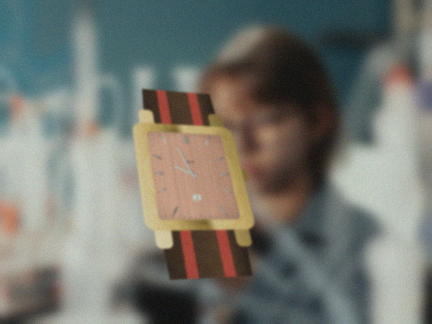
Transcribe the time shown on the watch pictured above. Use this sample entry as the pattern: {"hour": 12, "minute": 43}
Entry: {"hour": 9, "minute": 57}
